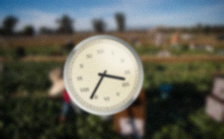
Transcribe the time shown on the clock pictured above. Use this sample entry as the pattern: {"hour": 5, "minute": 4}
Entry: {"hour": 3, "minute": 36}
